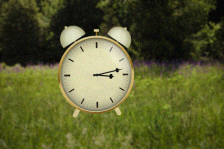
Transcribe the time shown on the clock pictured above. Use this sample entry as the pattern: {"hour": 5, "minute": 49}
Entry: {"hour": 3, "minute": 13}
